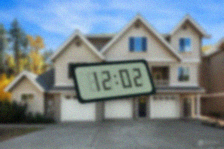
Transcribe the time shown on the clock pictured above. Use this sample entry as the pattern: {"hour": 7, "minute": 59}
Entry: {"hour": 12, "minute": 2}
